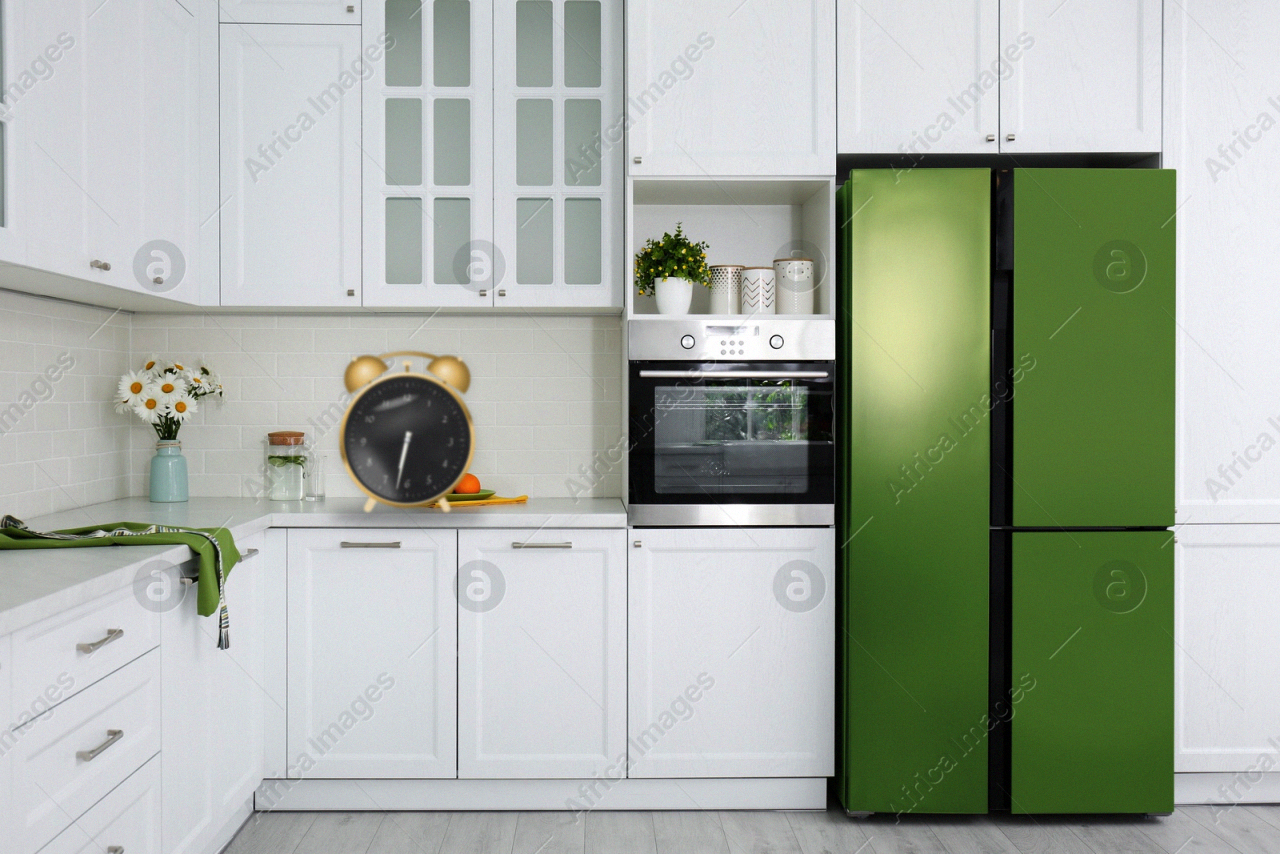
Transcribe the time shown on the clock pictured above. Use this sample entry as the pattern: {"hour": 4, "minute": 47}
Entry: {"hour": 6, "minute": 32}
